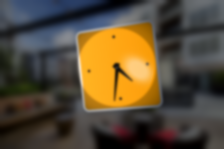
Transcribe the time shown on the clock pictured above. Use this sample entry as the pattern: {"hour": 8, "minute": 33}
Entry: {"hour": 4, "minute": 32}
